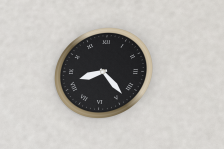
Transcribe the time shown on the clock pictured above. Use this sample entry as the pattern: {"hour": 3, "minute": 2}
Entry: {"hour": 8, "minute": 23}
